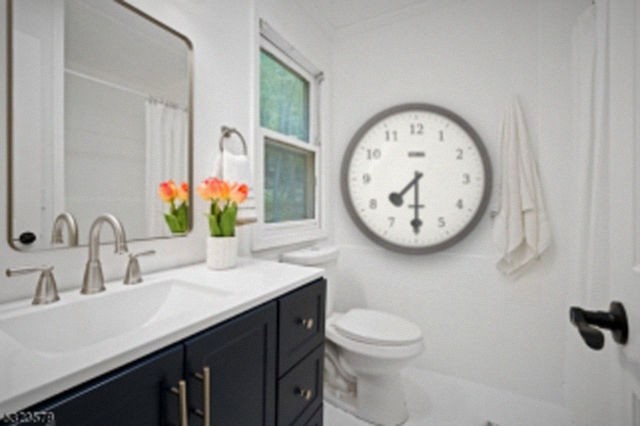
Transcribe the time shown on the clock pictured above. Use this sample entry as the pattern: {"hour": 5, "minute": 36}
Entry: {"hour": 7, "minute": 30}
